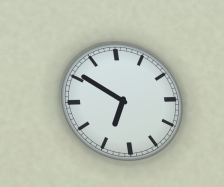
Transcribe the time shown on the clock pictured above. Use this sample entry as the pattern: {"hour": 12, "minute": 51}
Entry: {"hour": 6, "minute": 51}
